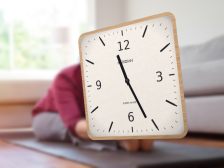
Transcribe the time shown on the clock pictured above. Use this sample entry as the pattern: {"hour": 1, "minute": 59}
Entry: {"hour": 11, "minute": 26}
